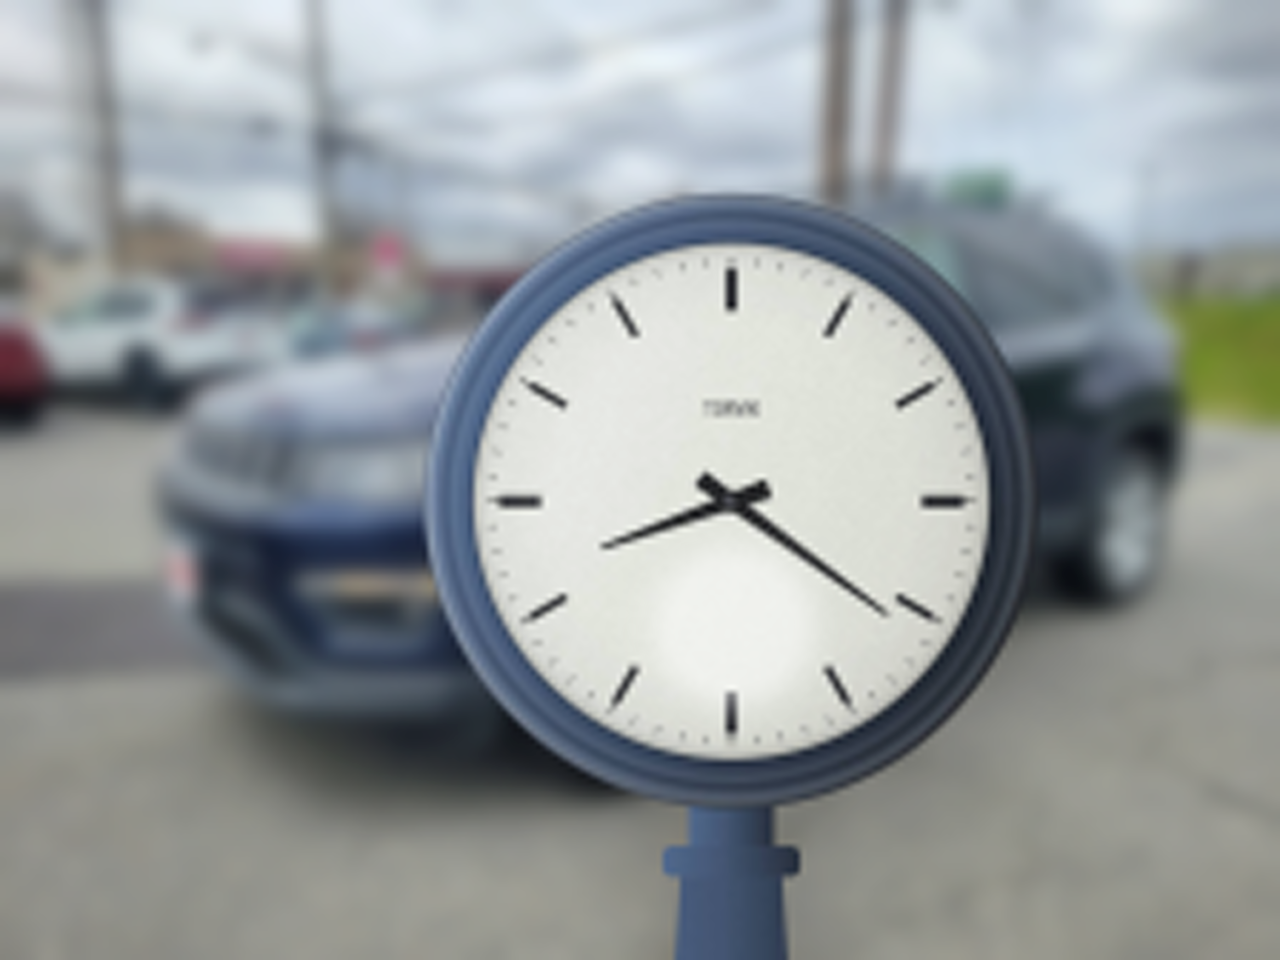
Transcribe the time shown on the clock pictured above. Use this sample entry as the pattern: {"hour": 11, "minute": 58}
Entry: {"hour": 8, "minute": 21}
